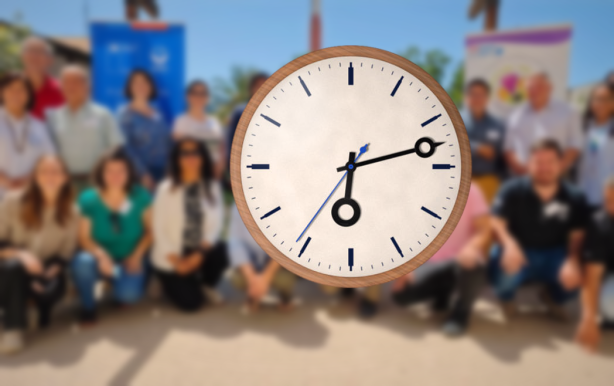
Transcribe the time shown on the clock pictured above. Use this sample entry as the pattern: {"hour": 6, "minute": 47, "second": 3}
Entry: {"hour": 6, "minute": 12, "second": 36}
